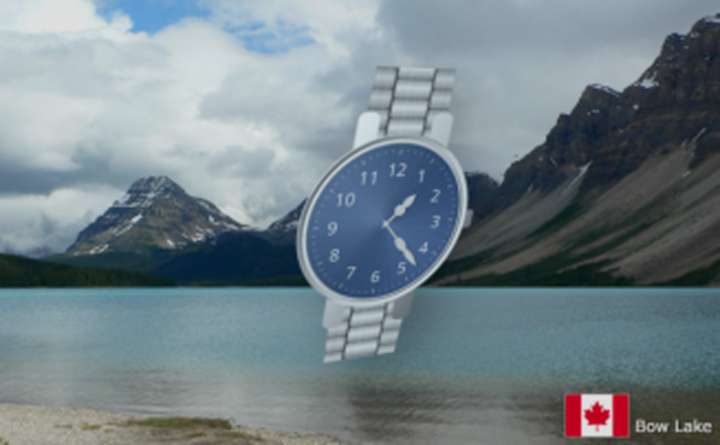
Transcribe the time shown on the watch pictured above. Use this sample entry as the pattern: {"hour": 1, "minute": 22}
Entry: {"hour": 1, "minute": 23}
